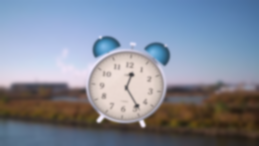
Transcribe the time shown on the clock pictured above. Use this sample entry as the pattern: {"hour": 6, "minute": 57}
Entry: {"hour": 12, "minute": 24}
